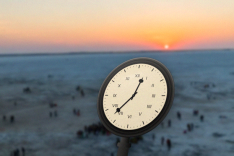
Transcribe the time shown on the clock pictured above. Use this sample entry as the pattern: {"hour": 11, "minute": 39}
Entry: {"hour": 12, "minute": 37}
